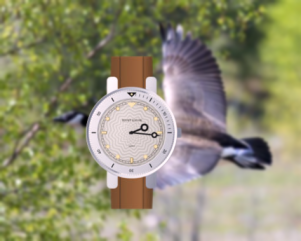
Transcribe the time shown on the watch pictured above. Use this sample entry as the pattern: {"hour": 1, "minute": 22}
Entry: {"hour": 2, "minute": 16}
